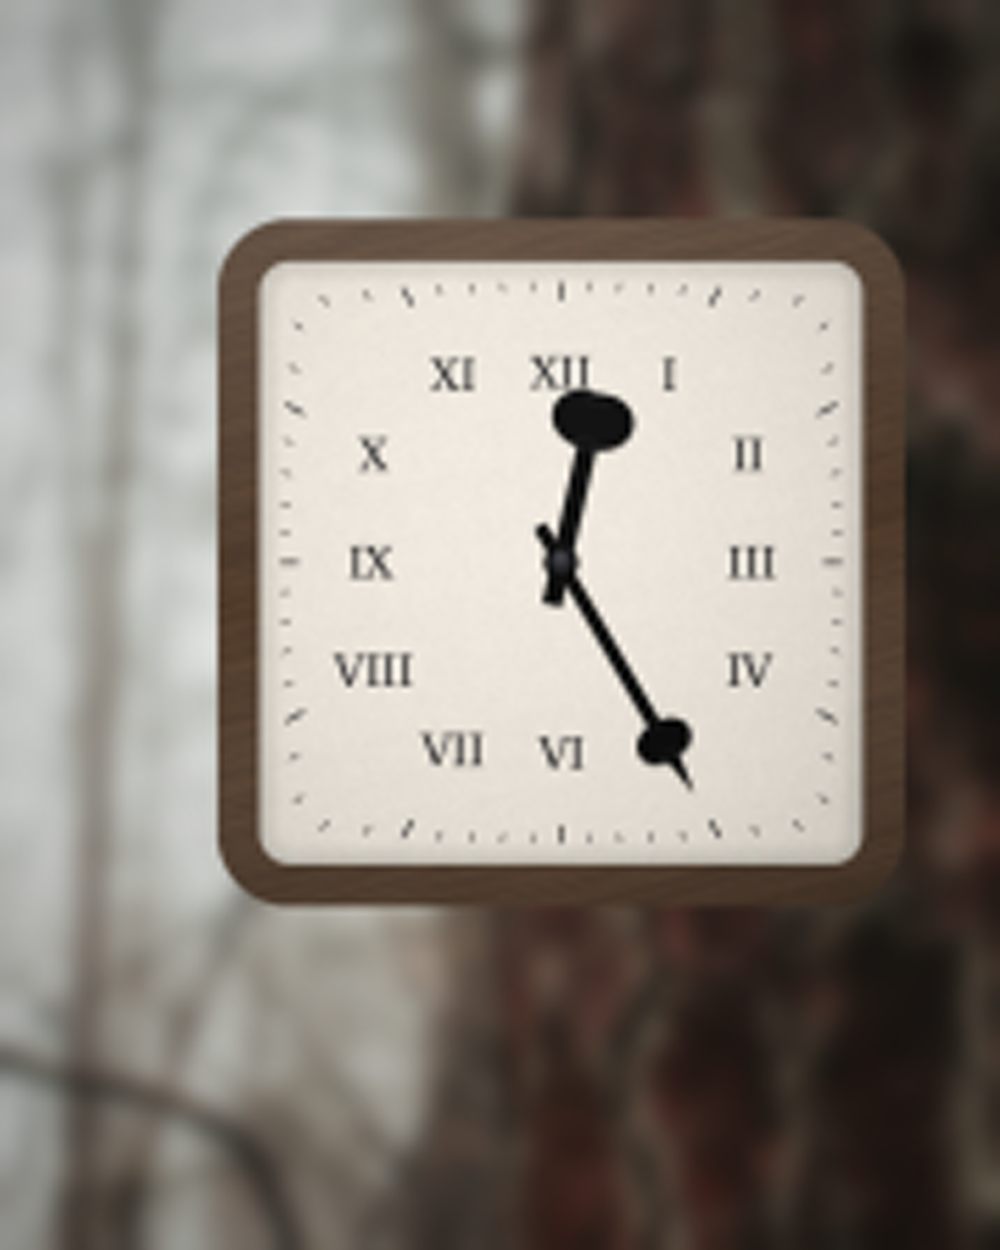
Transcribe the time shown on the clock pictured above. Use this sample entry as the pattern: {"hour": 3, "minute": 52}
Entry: {"hour": 12, "minute": 25}
